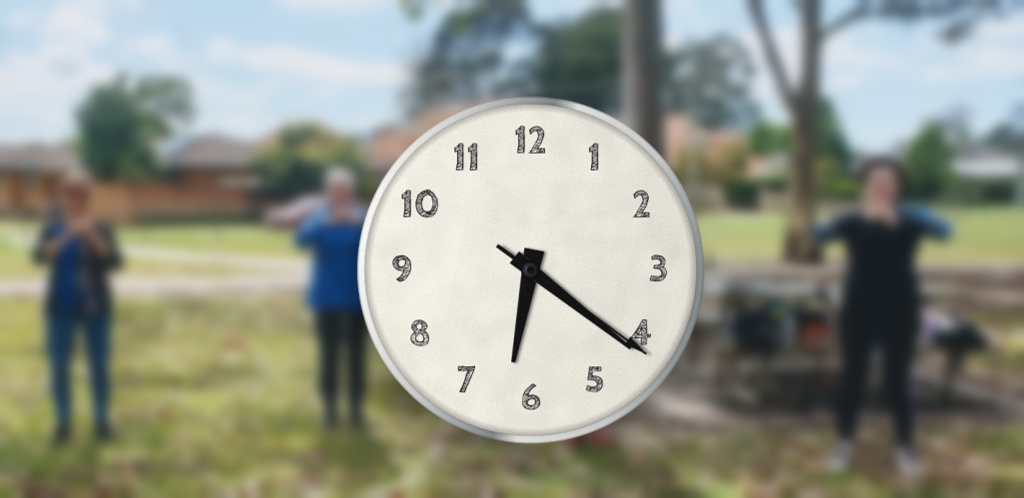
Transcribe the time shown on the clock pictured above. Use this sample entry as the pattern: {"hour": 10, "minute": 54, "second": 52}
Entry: {"hour": 6, "minute": 21, "second": 21}
